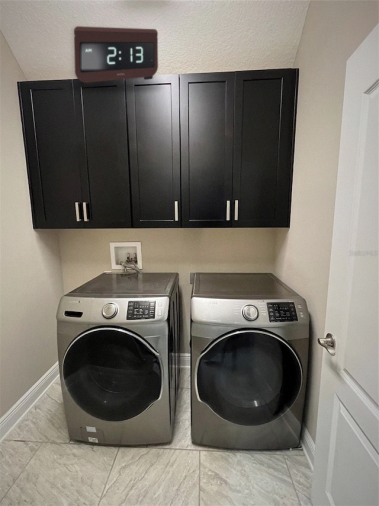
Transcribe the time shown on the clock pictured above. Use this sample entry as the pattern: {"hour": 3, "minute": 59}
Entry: {"hour": 2, "minute": 13}
